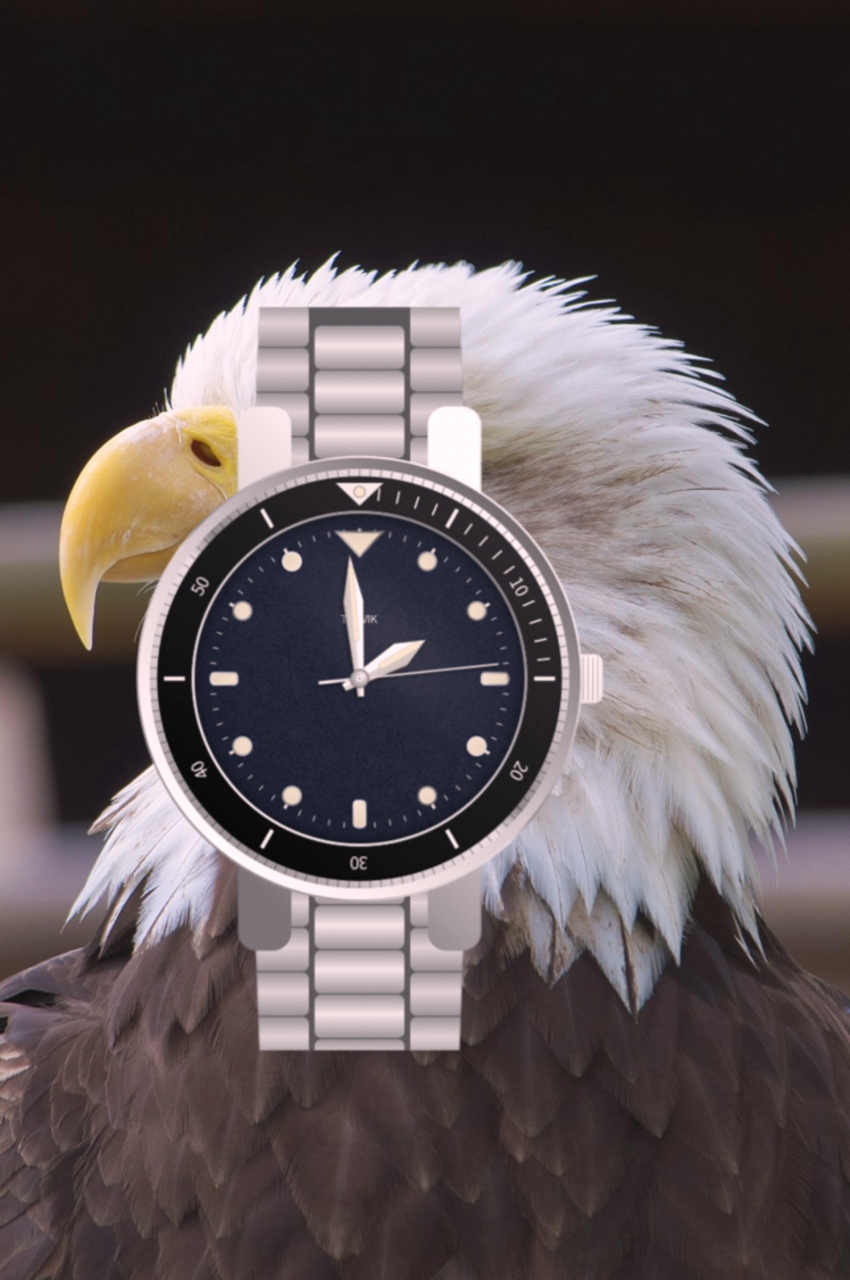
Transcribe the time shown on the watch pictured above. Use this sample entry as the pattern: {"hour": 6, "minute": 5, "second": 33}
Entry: {"hour": 1, "minute": 59, "second": 14}
